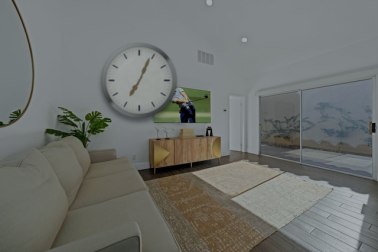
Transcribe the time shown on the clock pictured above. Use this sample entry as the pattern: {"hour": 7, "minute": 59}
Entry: {"hour": 7, "minute": 4}
